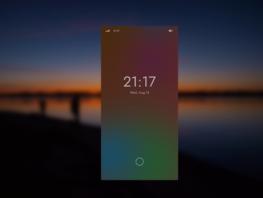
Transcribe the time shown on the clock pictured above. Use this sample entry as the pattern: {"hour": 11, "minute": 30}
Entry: {"hour": 21, "minute": 17}
